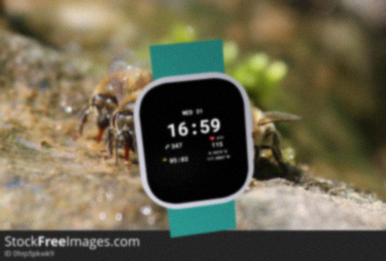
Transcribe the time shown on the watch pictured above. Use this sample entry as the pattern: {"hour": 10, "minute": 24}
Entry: {"hour": 16, "minute": 59}
